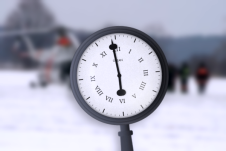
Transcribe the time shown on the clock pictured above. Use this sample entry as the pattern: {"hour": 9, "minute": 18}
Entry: {"hour": 5, "minute": 59}
